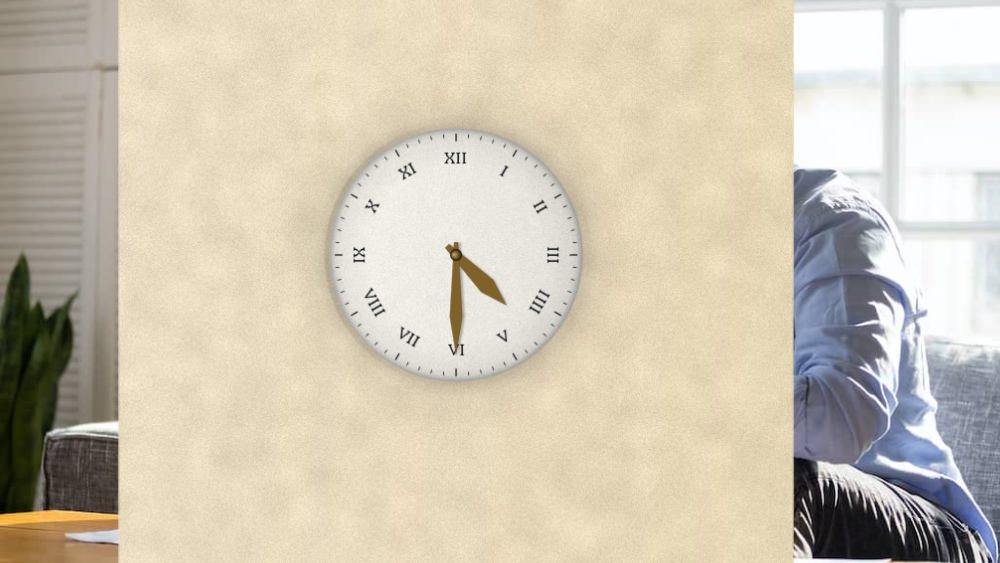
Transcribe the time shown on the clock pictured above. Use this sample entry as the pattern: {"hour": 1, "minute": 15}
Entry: {"hour": 4, "minute": 30}
